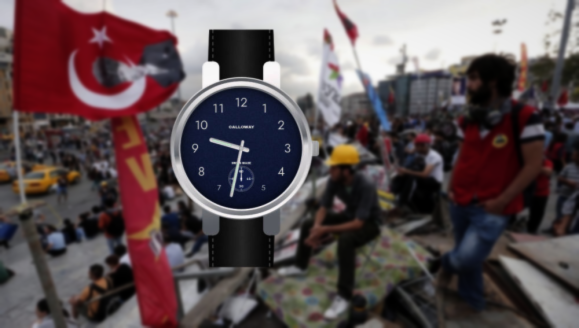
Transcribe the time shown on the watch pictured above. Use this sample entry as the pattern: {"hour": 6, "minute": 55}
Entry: {"hour": 9, "minute": 32}
